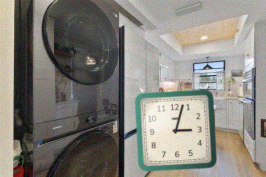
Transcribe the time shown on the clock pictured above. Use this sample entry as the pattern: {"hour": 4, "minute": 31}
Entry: {"hour": 3, "minute": 3}
